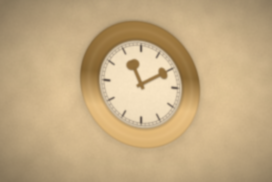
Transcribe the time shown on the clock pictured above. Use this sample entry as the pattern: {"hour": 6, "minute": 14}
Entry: {"hour": 11, "minute": 10}
